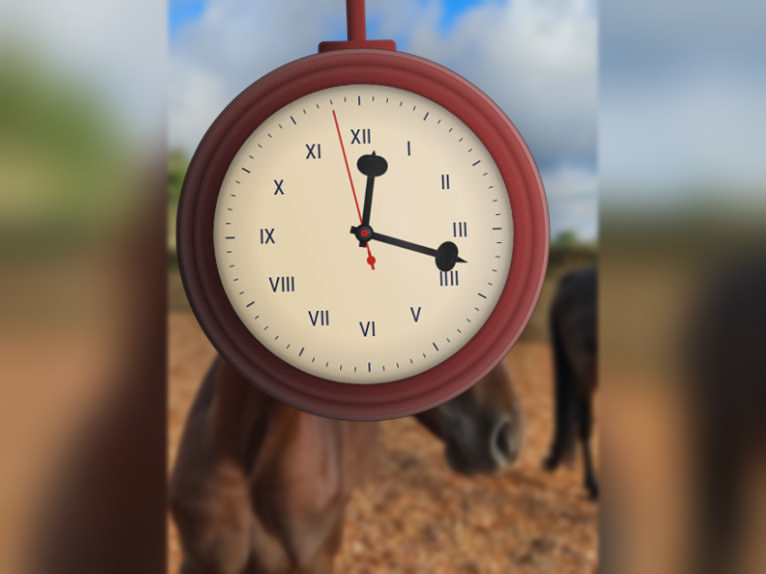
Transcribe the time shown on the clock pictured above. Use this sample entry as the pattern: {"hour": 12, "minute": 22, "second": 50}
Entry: {"hour": 12, "minute": 17, "second": 58}
